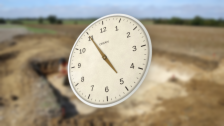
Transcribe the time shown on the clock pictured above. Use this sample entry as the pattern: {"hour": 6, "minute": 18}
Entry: {"hour": 4, "minute": 55}
